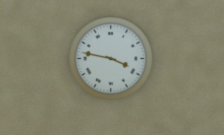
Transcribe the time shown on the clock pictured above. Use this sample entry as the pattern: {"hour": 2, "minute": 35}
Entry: {"hour": 3, "minute": 47}
